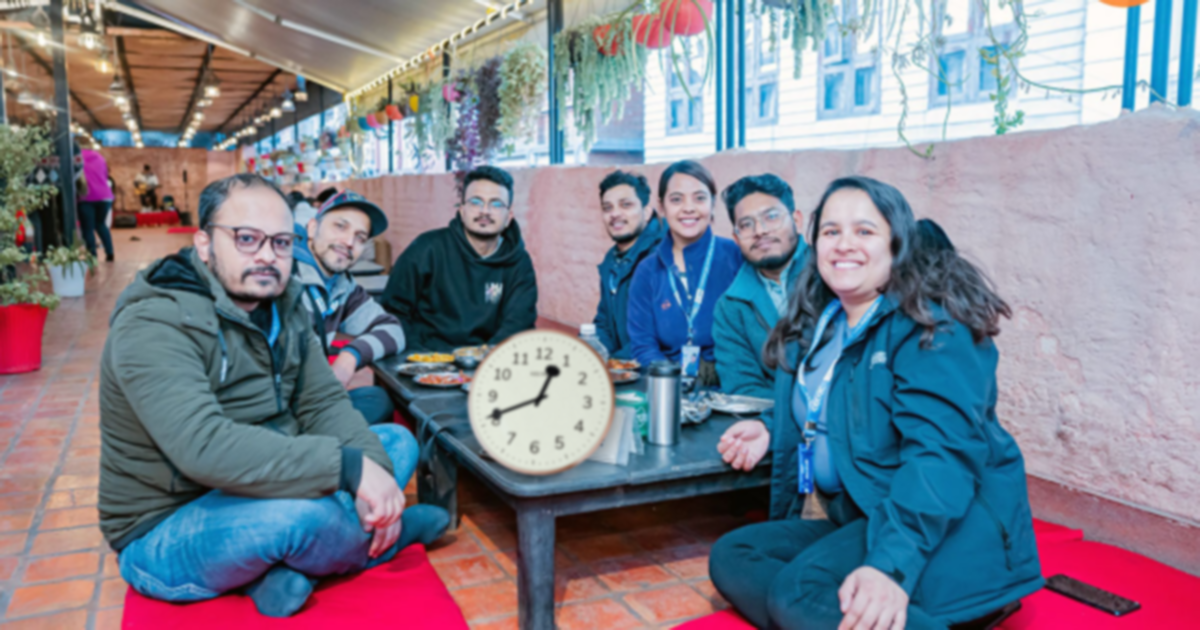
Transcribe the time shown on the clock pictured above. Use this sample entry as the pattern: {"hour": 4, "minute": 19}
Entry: {"hour": 12, "minute": 41}
